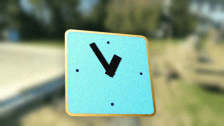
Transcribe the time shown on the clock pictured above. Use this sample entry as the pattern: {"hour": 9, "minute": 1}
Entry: {"hour": 12, "minute": 55}
